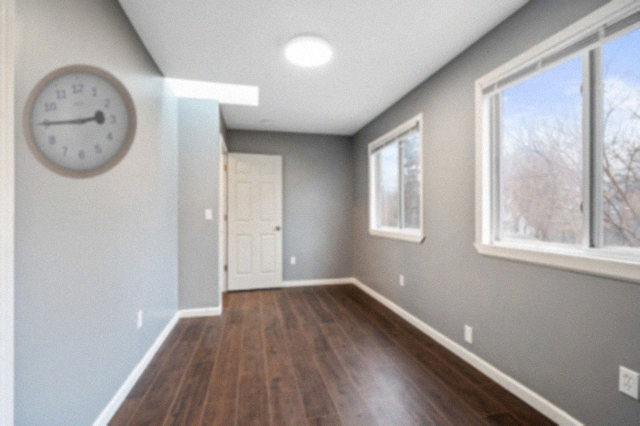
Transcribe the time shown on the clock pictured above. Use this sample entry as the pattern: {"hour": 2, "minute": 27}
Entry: {"hour": 2, "minute": 45}
